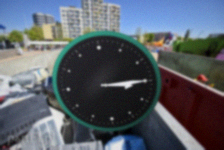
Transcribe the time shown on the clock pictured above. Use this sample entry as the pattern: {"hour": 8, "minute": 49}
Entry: {"hour": 3, "minute": 15}
